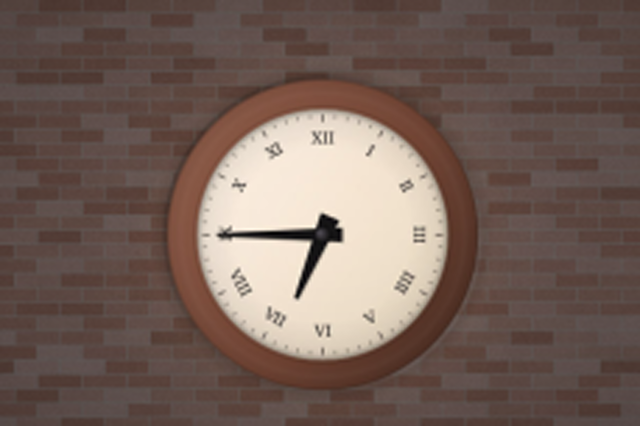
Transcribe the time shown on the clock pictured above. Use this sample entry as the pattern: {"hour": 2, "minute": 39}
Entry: {"hour": 6, "minute": 45}
